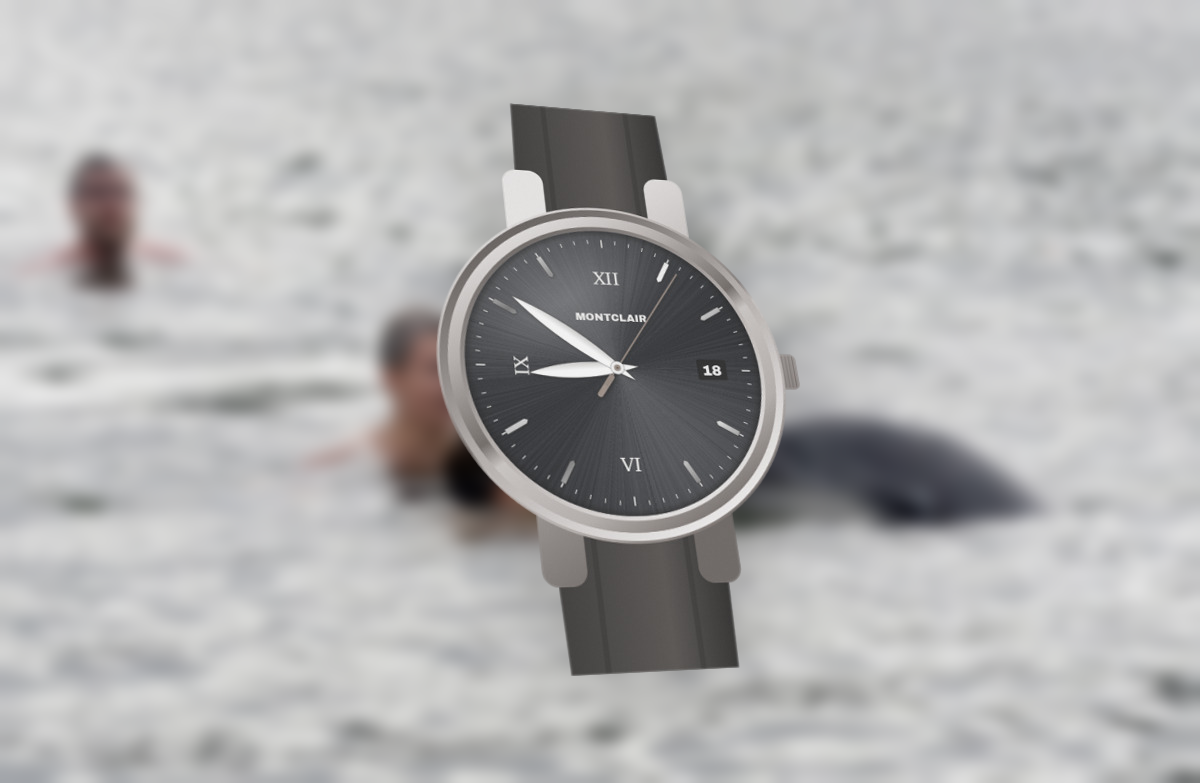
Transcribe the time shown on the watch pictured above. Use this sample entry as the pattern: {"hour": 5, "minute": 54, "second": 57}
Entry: {"hour": 8, "minute": 51, "second": 6}
